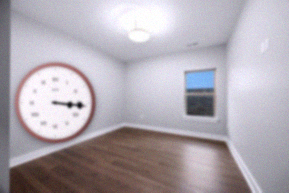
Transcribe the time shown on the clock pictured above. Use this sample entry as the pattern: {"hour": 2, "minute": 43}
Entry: {"hour": 3, "minute": 16}
